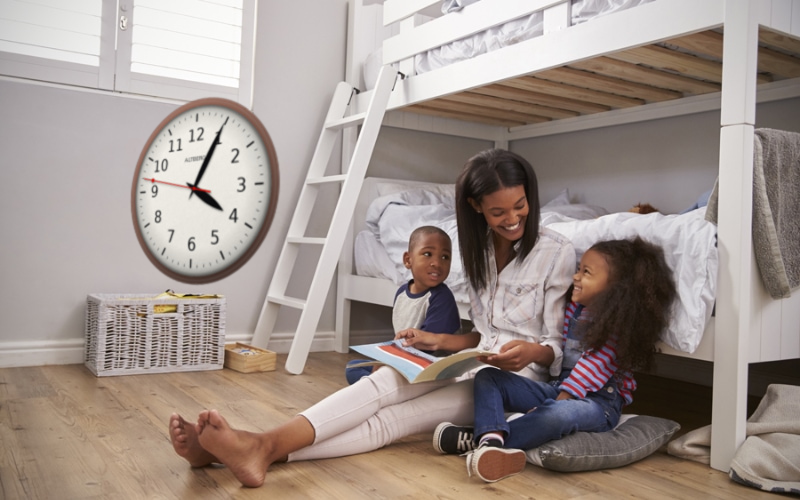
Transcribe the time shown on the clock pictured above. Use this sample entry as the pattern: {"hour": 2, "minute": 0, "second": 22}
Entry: {"hour": 4, "minute": 4, "second": 47}
